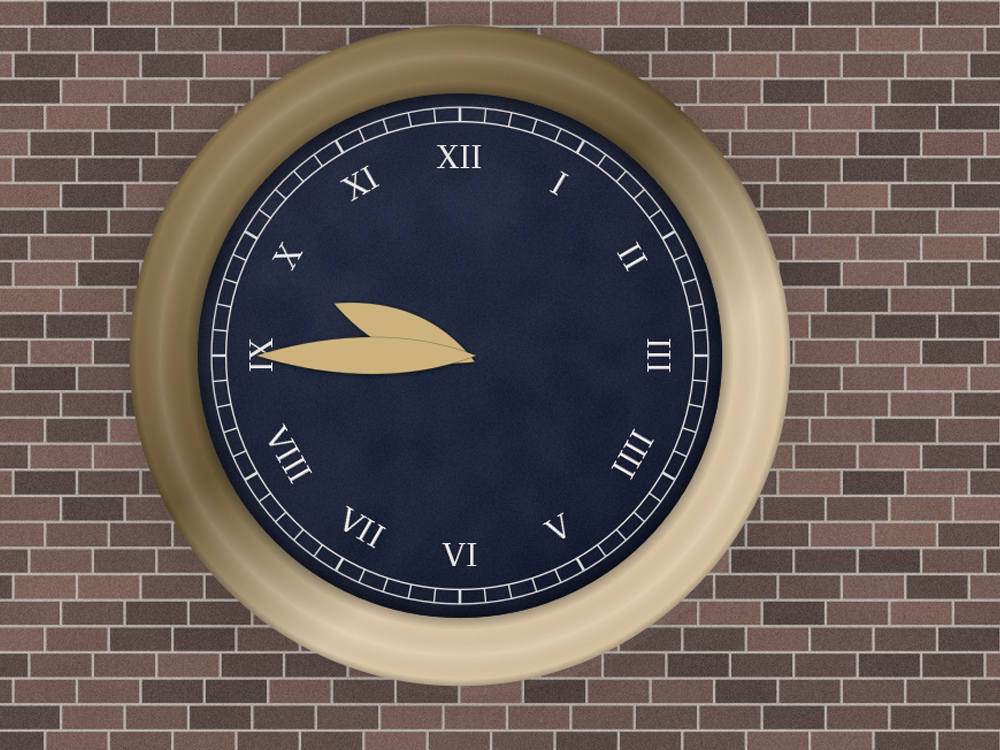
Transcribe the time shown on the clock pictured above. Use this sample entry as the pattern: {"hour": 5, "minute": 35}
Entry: {"hour": 9, "minute": 45}
